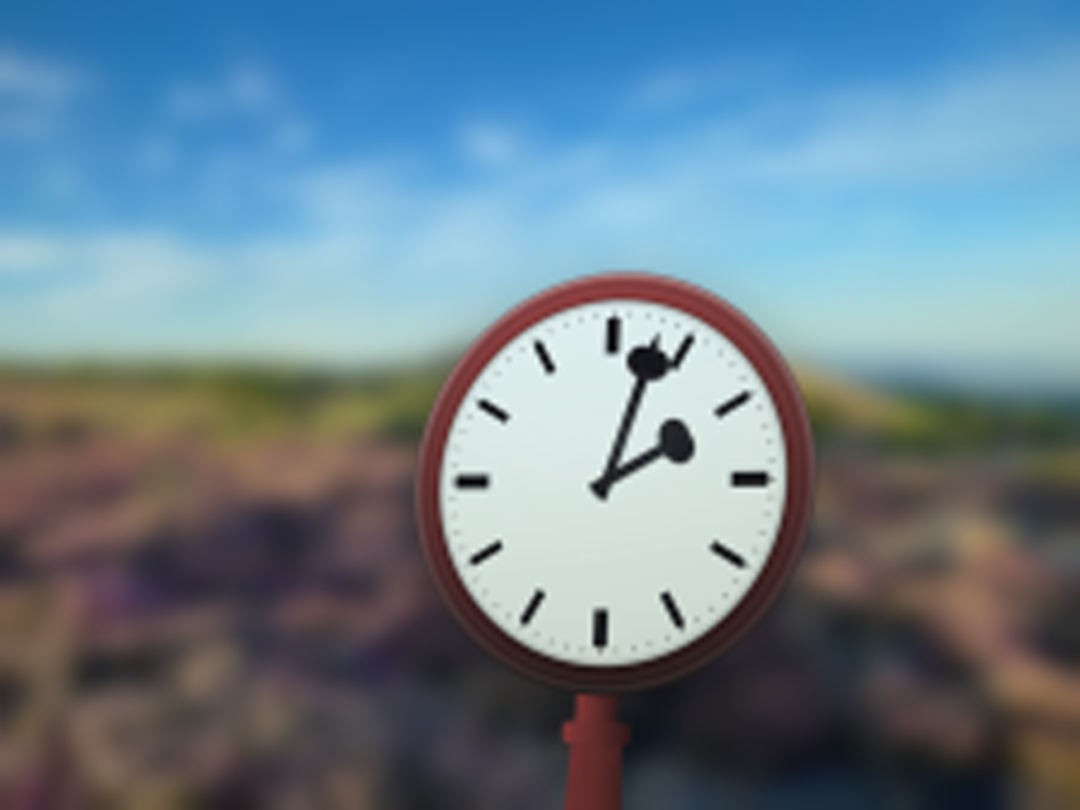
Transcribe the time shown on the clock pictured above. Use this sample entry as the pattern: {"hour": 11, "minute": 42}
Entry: {"hour": 2, "minute": 3}
